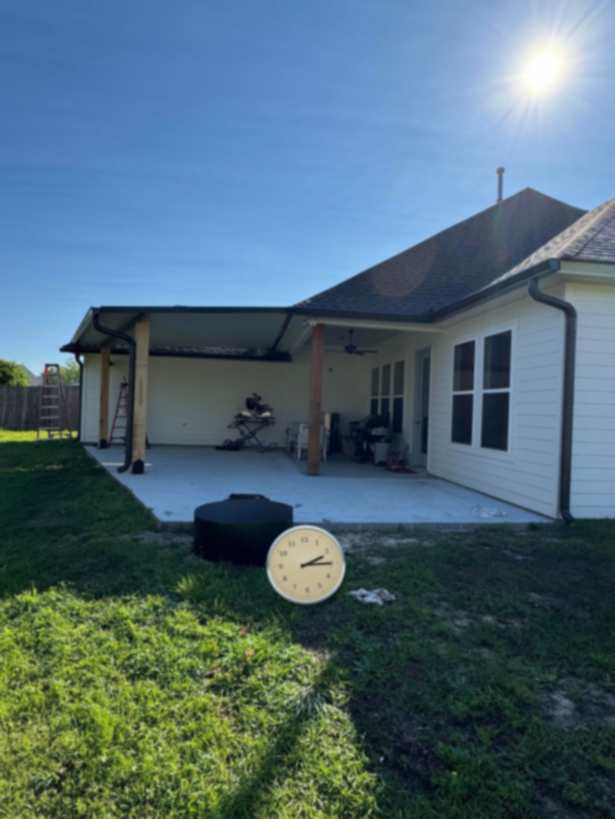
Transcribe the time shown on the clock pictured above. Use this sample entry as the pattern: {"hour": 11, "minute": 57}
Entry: {"hour": 2, "minute": 15}
